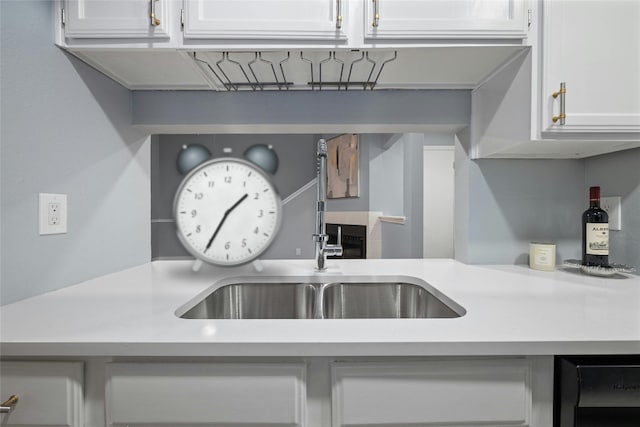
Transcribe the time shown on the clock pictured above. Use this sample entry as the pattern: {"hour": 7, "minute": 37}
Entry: {"hour": 1, "minute": 35}
